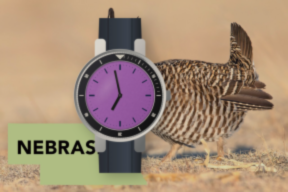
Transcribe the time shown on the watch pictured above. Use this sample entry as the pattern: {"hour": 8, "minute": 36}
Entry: {"hour": 6, "minute": 58}
